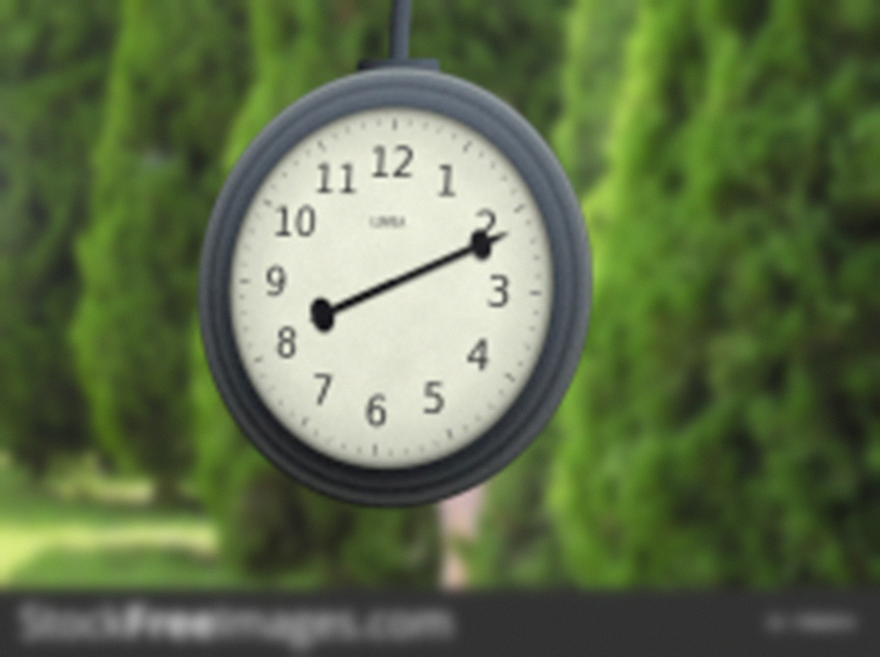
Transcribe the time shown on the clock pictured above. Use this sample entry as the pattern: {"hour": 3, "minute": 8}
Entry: {"hour": 8, "minute": 11}
